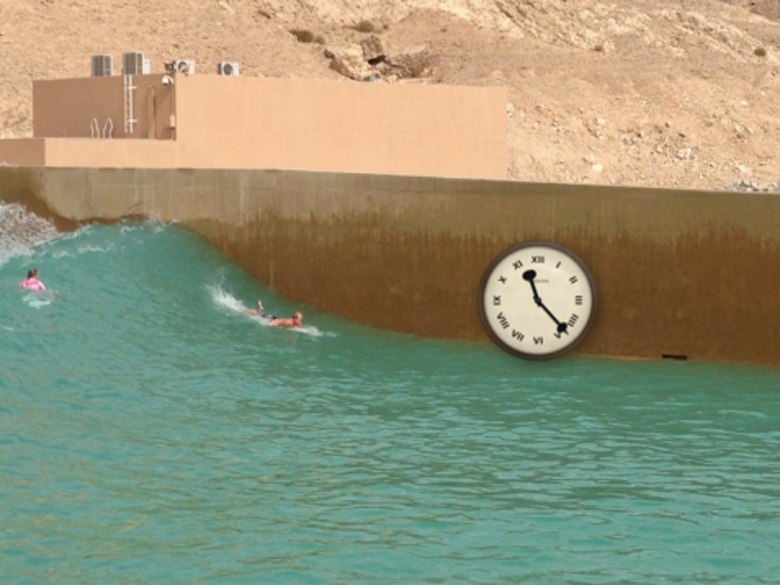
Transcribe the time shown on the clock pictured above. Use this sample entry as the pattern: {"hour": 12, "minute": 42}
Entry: {"hour": 11, "minute": 23}
